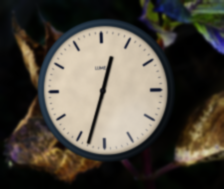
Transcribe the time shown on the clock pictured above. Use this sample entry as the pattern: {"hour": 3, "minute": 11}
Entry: {"hour": 12, "minute": 33}
